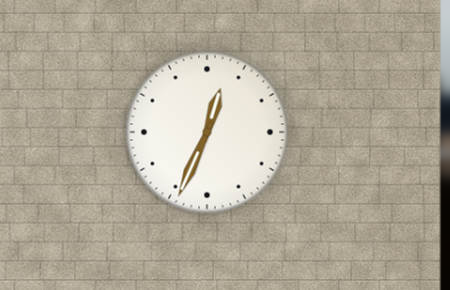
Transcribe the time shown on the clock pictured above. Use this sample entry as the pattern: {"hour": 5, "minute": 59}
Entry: {"hour": 12, "minute": 34}
